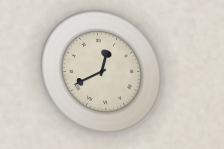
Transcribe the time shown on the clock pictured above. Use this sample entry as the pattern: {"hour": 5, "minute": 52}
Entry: {"hour": 12, "minute": 41}
